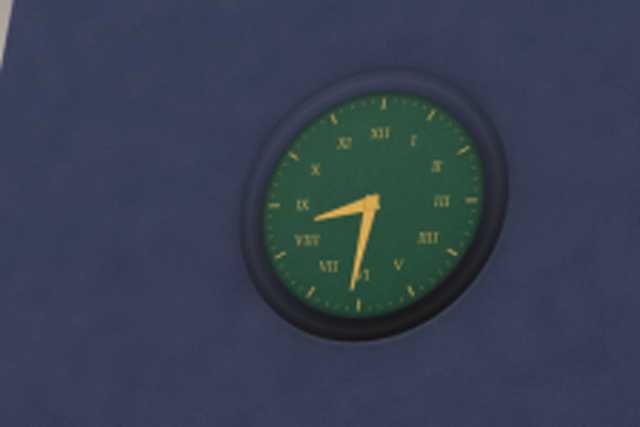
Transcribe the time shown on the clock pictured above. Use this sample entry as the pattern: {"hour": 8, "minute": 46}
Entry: {"hour": 8, "minute": 31}
